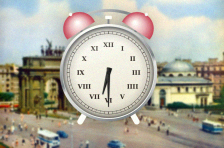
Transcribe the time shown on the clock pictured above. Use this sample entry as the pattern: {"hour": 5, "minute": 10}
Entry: {"hour": 6, "minute": 30}
